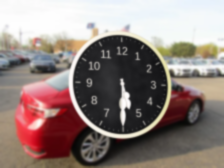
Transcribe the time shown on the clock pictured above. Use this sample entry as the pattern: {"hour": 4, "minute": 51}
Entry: {"hour": 5, "minute": 30}
